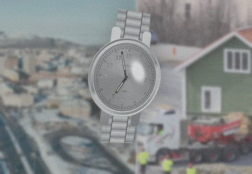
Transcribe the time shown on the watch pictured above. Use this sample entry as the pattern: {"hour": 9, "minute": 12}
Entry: {"hour": 6, "minute": 57}
